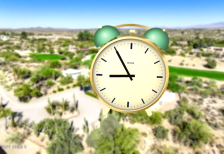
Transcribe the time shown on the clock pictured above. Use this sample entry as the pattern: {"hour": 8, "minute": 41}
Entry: {"hour": 8, "minute": 55}
